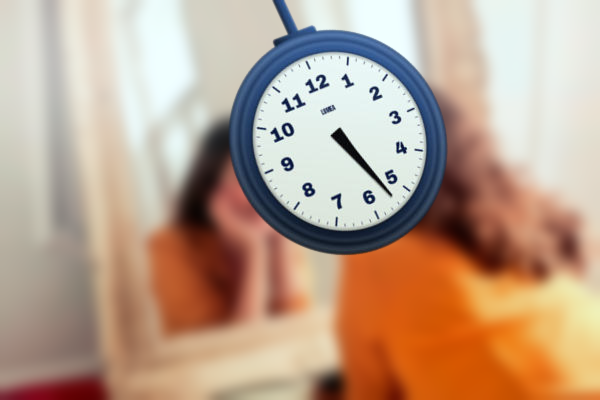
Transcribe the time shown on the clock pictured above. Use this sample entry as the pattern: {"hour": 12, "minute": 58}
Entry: {"hour": 5, "minute": 27}
